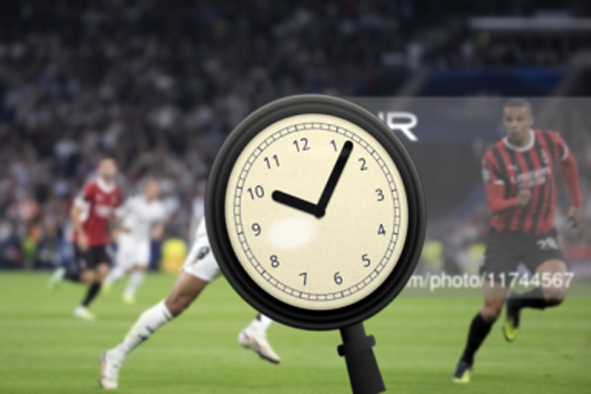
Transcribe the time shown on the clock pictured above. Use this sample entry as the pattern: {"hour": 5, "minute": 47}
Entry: {"hour": 10, "minute": 7}
